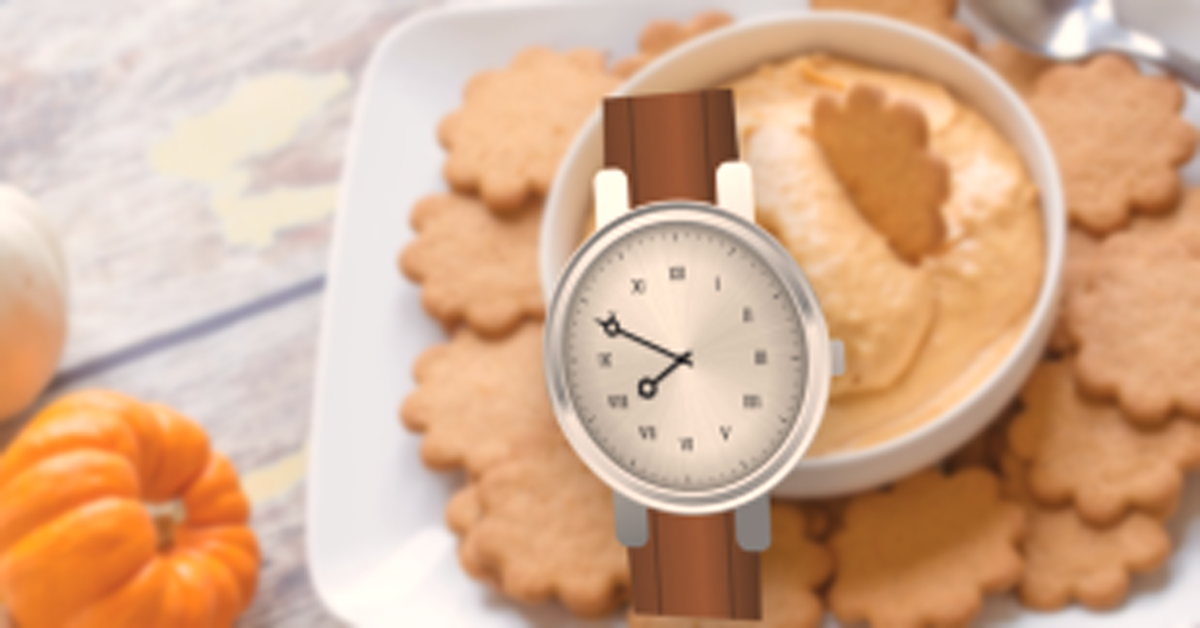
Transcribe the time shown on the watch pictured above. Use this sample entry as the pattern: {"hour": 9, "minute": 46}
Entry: {"hour": 7, "minute": 49}
